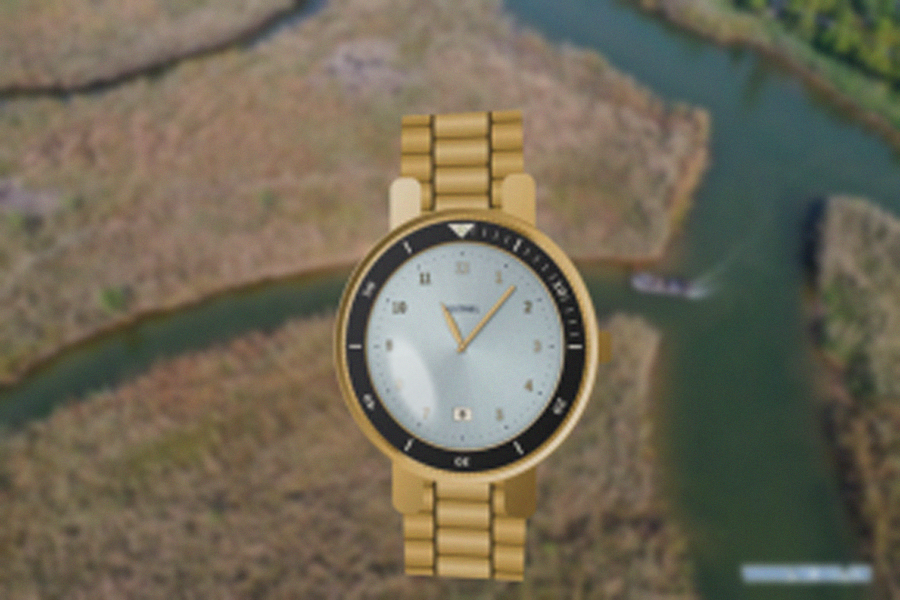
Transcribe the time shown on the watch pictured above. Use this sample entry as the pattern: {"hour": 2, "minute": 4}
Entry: {"hour": 11, "minute": 7}
